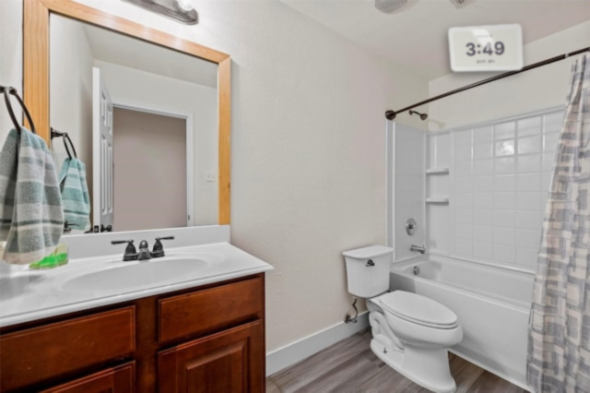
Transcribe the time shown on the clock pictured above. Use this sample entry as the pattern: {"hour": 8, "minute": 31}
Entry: {"hour": 3, "minute": 49}
